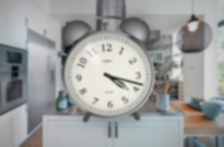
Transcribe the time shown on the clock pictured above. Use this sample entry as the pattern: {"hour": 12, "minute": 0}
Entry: {"hour": 4, "minute": 18}
